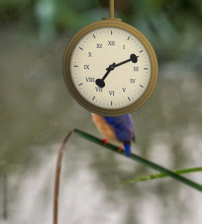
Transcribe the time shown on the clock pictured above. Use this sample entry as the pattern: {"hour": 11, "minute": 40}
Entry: {"hour": 7, "minute": 11}
